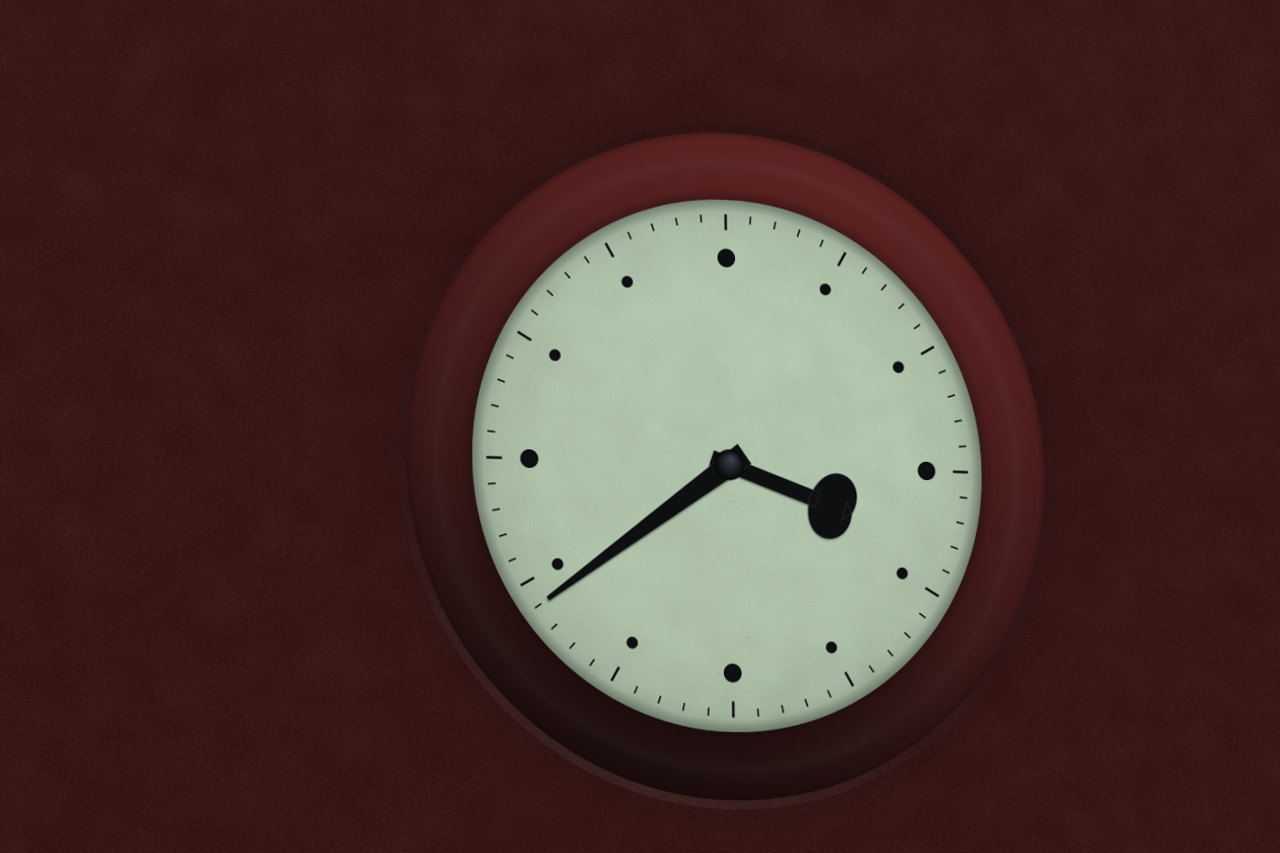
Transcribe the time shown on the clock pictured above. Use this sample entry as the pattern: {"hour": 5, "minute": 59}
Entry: {"hour": 3, "minute": 39}
